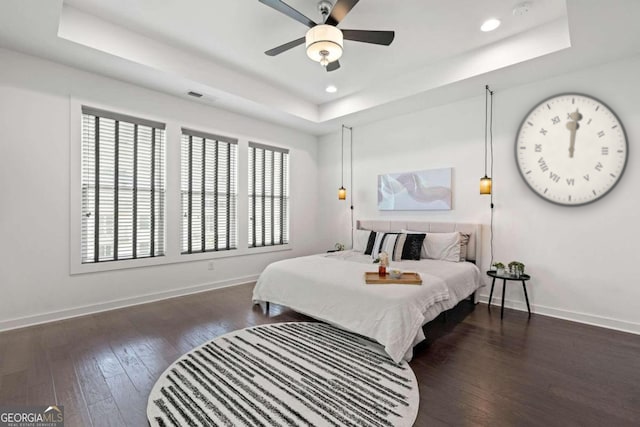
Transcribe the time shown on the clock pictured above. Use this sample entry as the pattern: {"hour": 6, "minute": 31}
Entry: {"hour": 12, "minute": 1}
